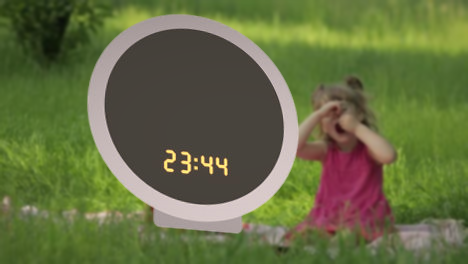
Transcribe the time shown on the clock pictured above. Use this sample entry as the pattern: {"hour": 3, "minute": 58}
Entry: {"hour": 23, "minute": 44}
